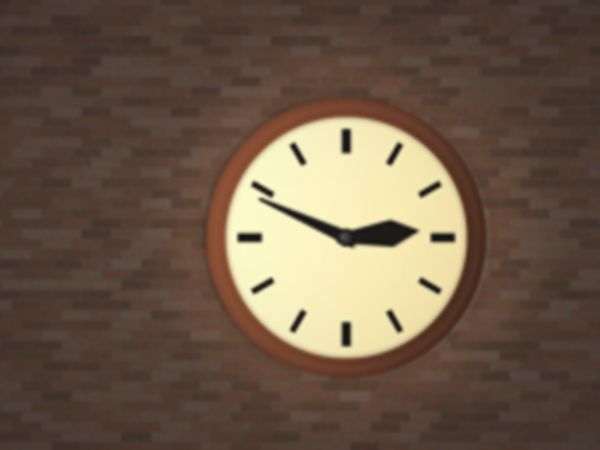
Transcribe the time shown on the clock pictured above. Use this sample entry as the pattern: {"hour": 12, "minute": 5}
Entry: {"hour": 2, "minute": 49}
